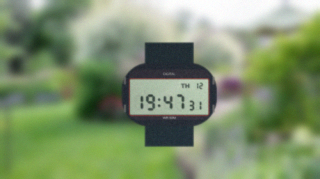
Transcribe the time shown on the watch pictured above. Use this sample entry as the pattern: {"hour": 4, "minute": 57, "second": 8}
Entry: {"hour": 19, "minute": 47, "second": 31}
